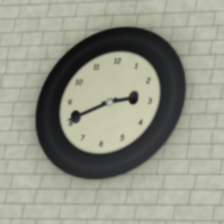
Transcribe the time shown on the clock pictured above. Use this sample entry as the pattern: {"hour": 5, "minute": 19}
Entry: {"hour": 2, "minute": 41}
